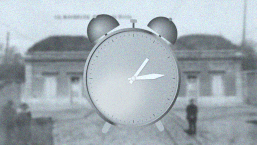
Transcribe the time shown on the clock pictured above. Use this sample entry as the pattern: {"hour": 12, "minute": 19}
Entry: {"hour": 1, "minute": 14}
